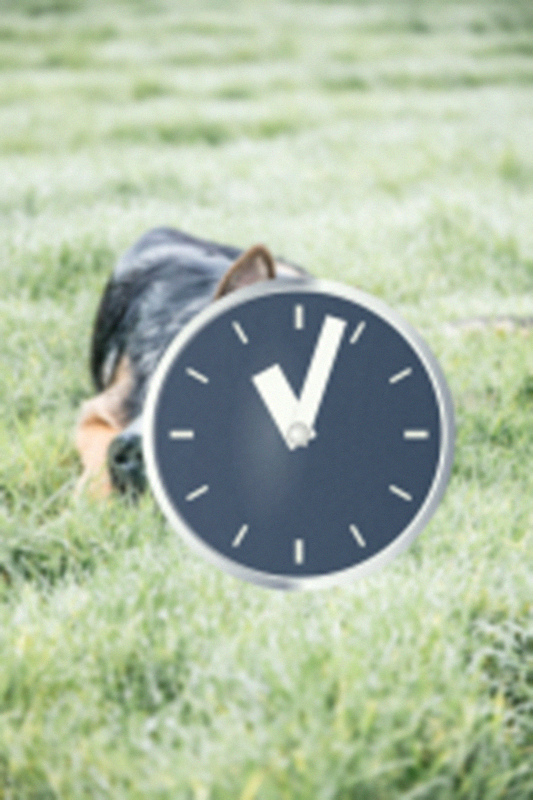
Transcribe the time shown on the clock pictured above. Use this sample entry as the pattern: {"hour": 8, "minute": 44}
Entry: {"hour": 11, "minute": 3}
